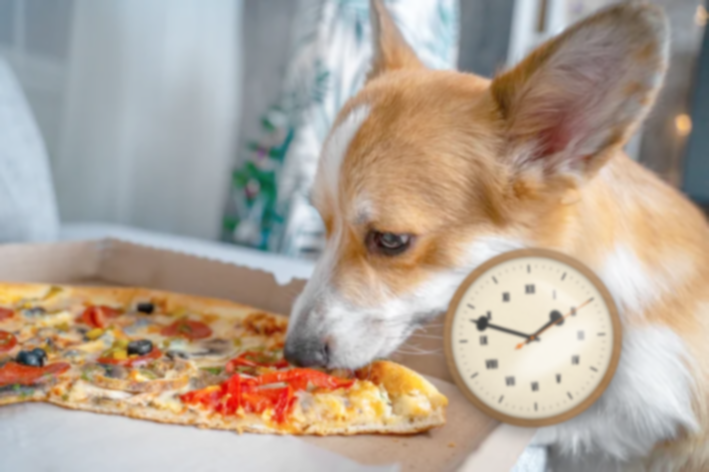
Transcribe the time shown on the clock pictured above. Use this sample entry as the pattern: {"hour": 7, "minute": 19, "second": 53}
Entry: {"hour": 1, "minute": 48, "second": 10}
